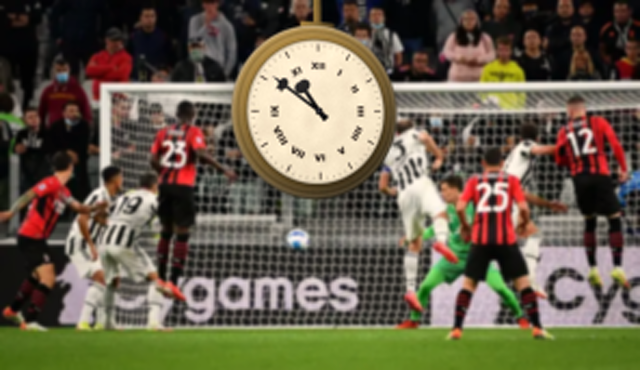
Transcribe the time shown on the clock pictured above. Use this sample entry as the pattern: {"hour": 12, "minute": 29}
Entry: {"hour": 10, "minute": 51}
